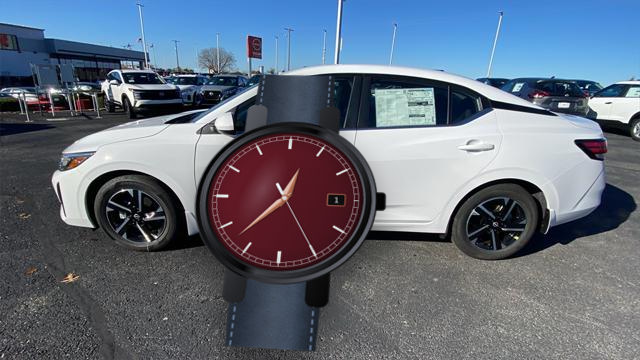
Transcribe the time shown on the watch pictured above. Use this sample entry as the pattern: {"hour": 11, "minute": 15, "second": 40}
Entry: {"hour": 12, "minute": 37, "second": 25}
